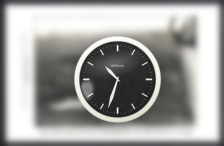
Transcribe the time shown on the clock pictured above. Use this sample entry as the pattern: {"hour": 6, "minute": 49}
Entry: {"hour": 10, "minute": 33}
